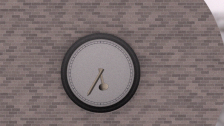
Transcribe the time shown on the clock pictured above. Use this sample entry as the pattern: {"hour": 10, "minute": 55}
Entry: {"hour": 5, "minute": 35}
